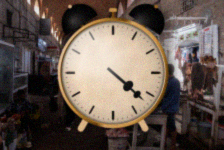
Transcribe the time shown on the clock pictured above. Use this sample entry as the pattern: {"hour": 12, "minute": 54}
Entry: {"hour": 4, "minute": 22}
